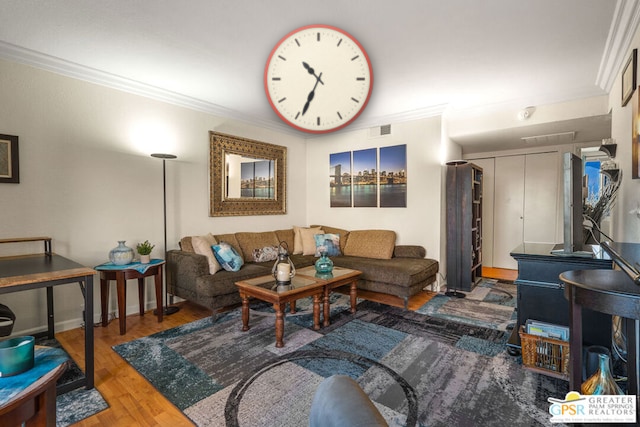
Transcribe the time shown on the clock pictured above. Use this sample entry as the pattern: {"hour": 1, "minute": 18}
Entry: {"hour": 10, "minute": 34}
